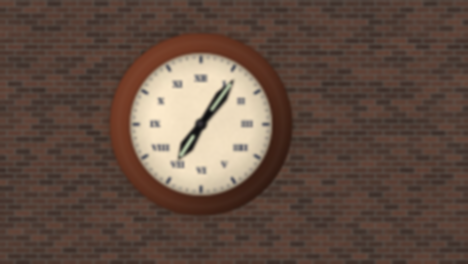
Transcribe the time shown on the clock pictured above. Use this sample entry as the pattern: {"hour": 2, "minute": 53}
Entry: {"hour": 7, "minute": 6}
